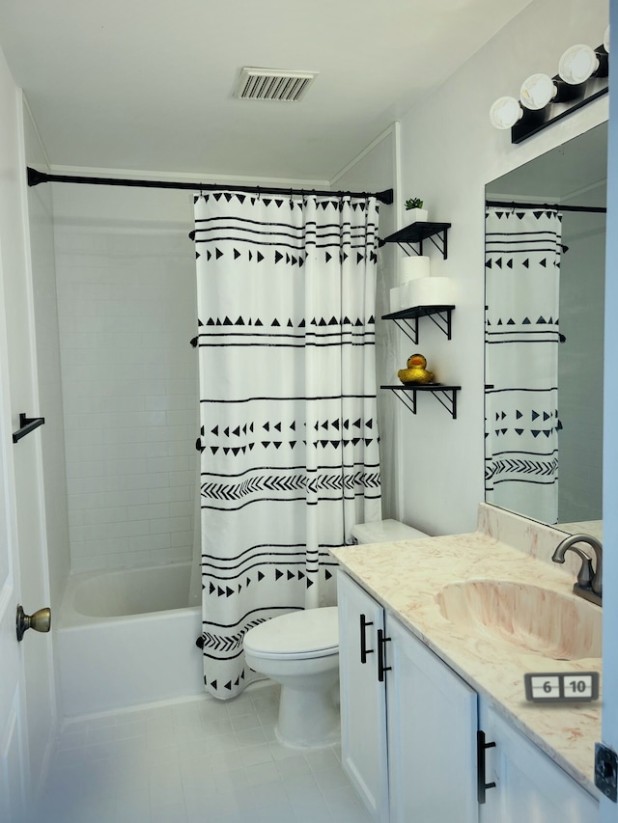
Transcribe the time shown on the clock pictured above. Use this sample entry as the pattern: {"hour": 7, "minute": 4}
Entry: {"hour": 6, "minute": 10}
